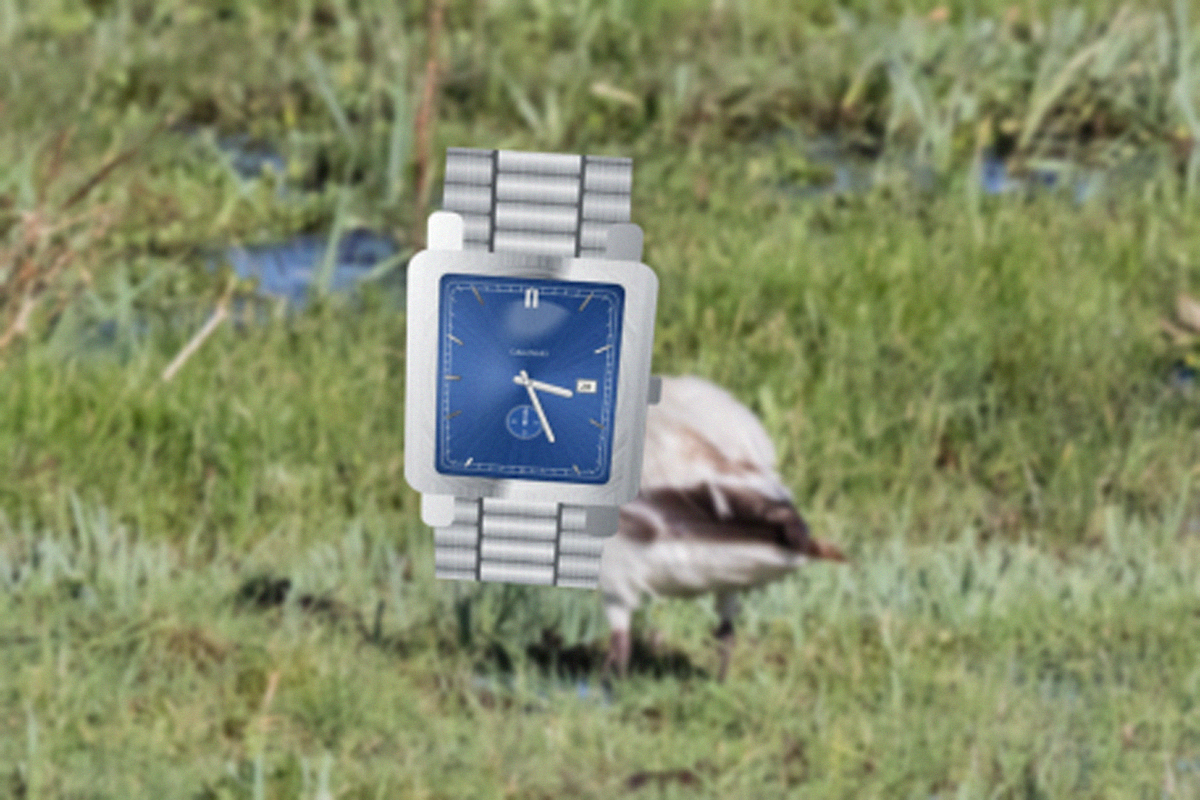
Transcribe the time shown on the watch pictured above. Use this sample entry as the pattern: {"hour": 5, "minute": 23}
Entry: {"hour": 3, "minute": 26}
